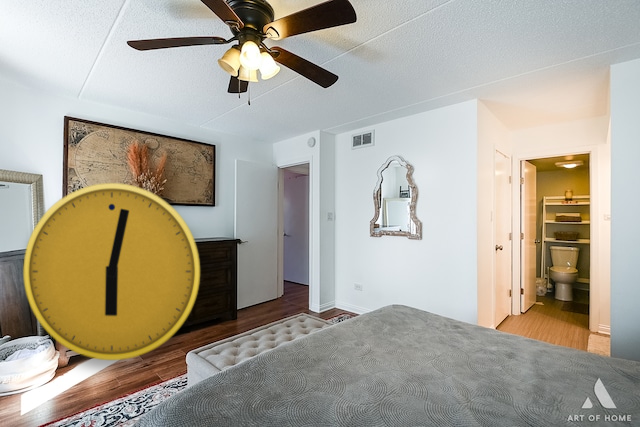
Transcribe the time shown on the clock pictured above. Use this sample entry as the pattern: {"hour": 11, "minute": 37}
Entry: {"hour": 6, "minute": 2}
